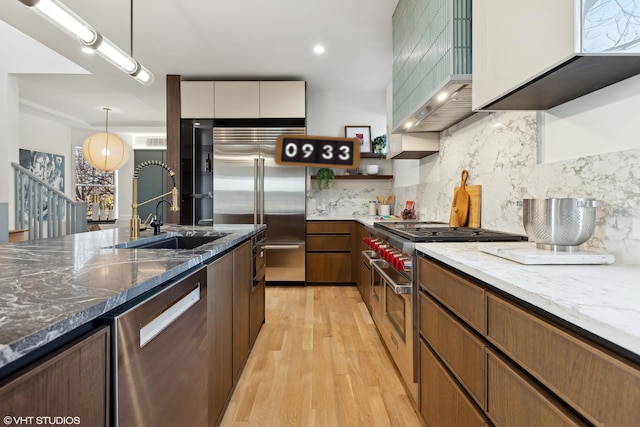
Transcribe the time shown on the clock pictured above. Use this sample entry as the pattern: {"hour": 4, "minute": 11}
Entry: {"hour": 9, "minute": 33}
